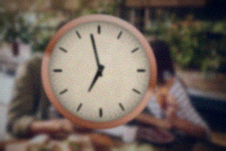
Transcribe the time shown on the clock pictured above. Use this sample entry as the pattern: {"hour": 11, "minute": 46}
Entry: {"hour": 6, "minute": 58}
